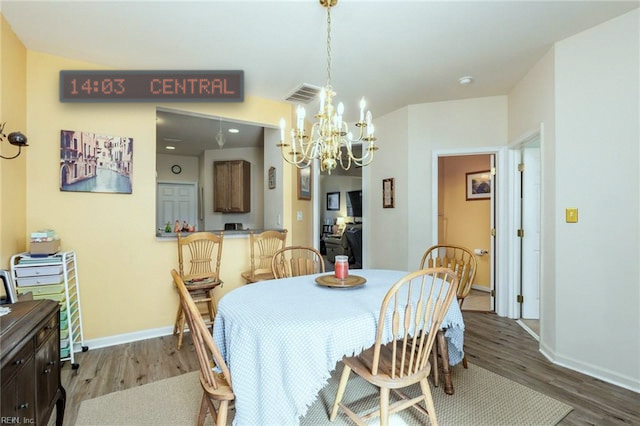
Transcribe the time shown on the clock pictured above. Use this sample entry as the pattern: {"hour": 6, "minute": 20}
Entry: {"hour": 14, "minute": 3}
